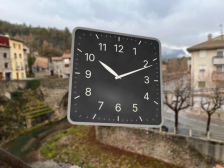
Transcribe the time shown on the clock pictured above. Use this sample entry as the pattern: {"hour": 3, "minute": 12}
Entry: {"hour": 10, "minute": 11}
